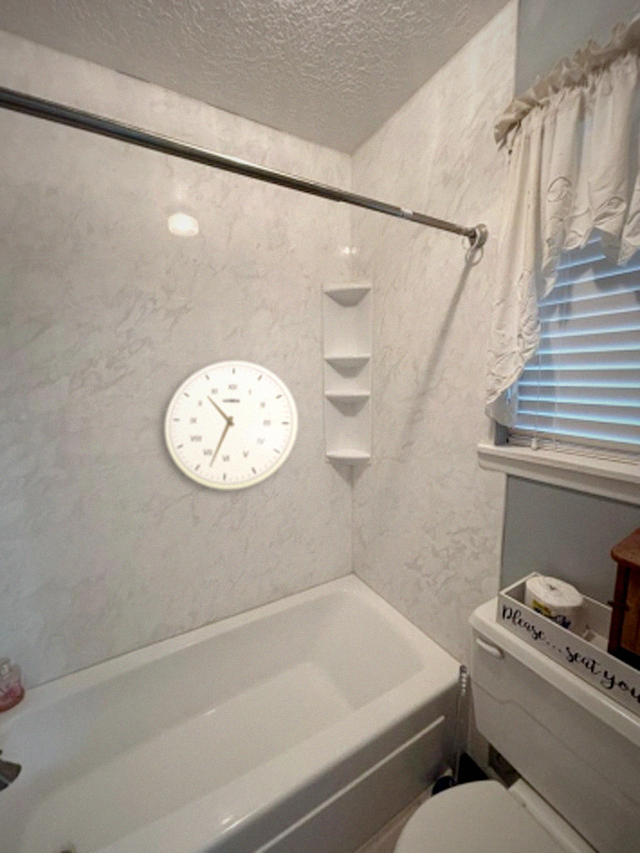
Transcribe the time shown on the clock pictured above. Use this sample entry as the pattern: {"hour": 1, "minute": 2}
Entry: {"hour": 10, "minute": 33}
